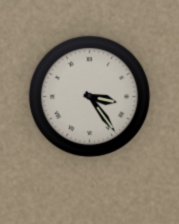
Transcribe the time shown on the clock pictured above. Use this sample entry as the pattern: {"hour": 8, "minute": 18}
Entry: {"hour": 3, "minute": 24}
